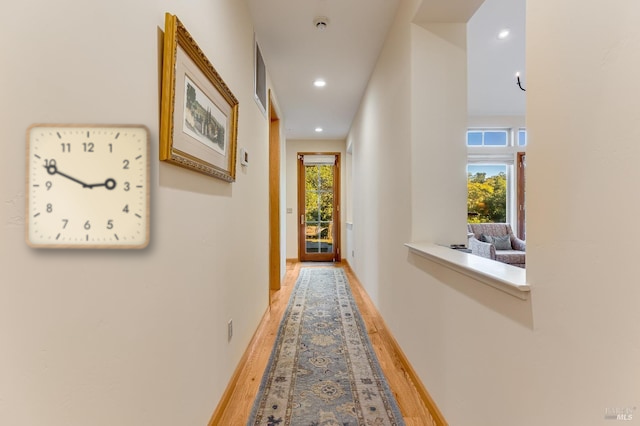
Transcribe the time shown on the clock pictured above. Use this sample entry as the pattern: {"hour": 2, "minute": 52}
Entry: {"hour": 2, "minute": 49}
